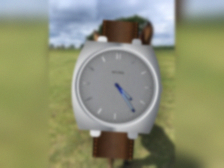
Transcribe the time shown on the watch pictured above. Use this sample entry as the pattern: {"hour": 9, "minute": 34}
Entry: {"hour": 4, "minute": 24}
